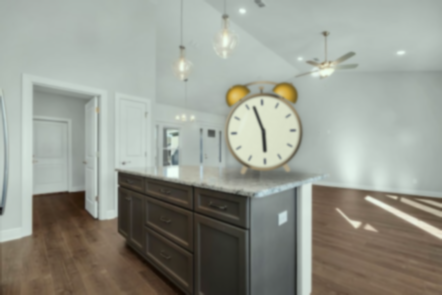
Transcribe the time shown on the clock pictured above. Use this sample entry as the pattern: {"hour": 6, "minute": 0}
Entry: {"hour": 5, "minute": 57}
